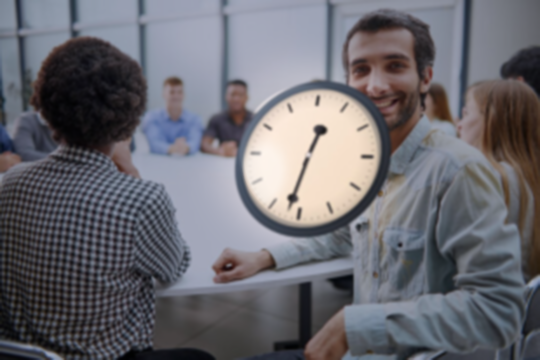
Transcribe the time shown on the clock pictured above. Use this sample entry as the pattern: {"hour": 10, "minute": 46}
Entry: {"hour": 12, "minute": 32}
